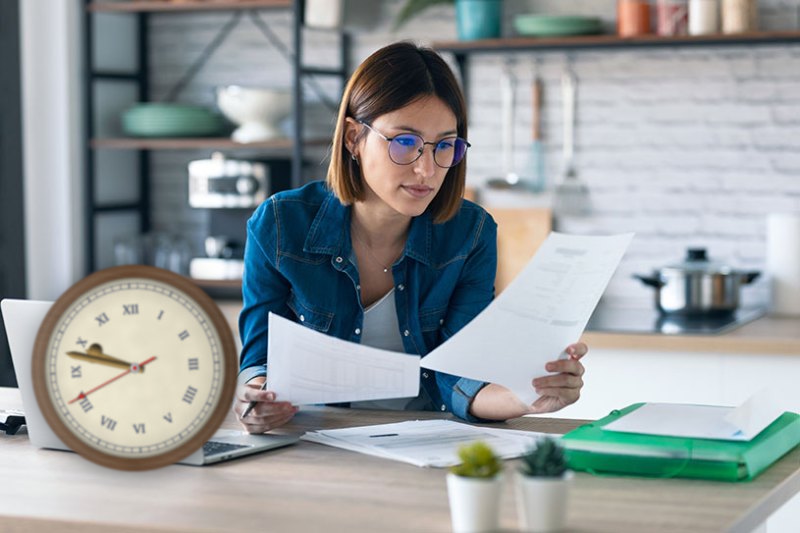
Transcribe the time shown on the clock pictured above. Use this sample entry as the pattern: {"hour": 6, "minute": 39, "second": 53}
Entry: {"hour": 9, "minute": 47, "second": 41}
